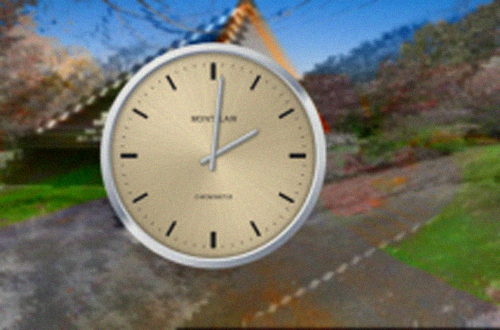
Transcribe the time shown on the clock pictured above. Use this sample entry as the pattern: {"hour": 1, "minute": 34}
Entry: {"hour": 2, "minute": 1}
